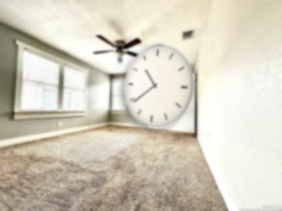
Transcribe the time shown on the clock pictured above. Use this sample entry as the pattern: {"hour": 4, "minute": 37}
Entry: {"hour": 10, "minute": 39}
